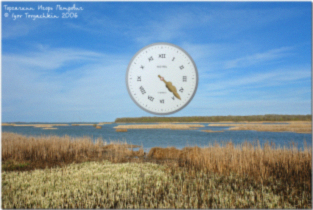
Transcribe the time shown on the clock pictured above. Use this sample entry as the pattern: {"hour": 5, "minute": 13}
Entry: {"hour": 4, "minute": 23}
